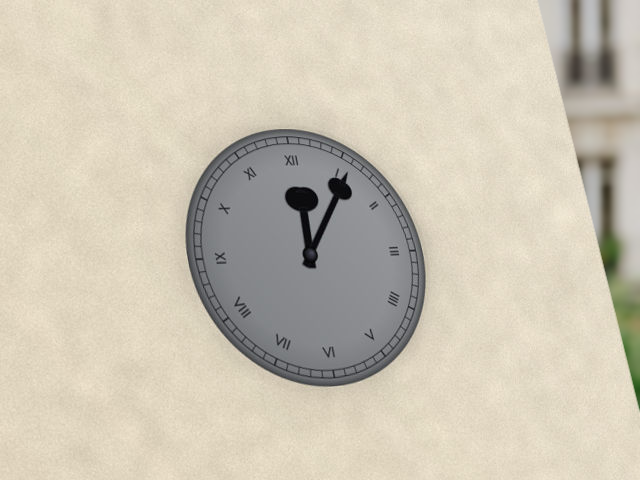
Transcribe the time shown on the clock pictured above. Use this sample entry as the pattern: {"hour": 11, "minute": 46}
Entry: {"hour": 12, "minute": 6}
